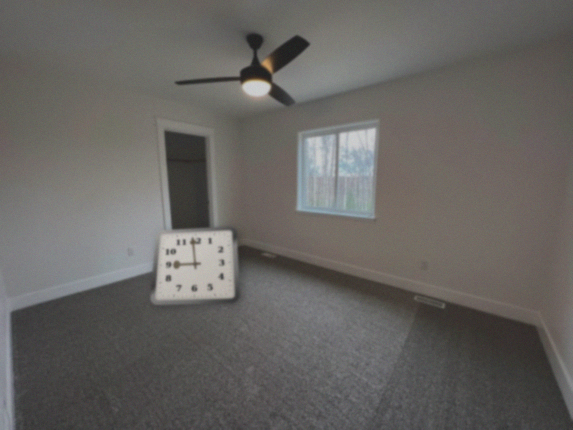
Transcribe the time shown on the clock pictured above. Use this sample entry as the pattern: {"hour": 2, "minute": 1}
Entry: {"hour": 8, "minute": 59}
